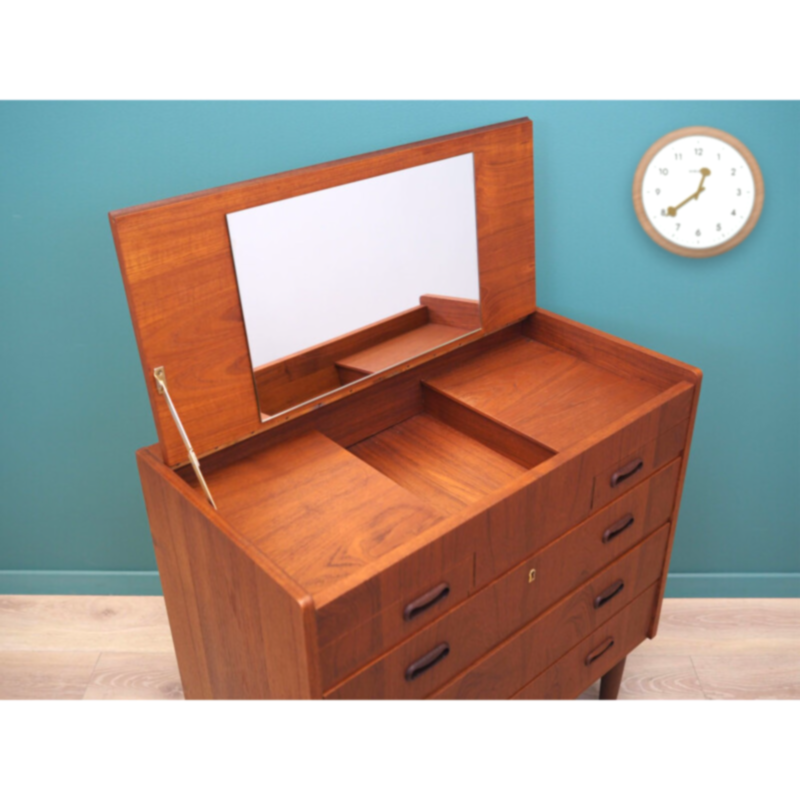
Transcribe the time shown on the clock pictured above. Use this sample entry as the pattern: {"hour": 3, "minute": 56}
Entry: {"hour": 12, "minute": 39}
